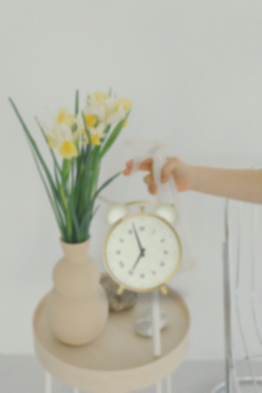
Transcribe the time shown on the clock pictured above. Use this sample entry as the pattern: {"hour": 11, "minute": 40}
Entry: {"hour": 6, "minute": 57}
